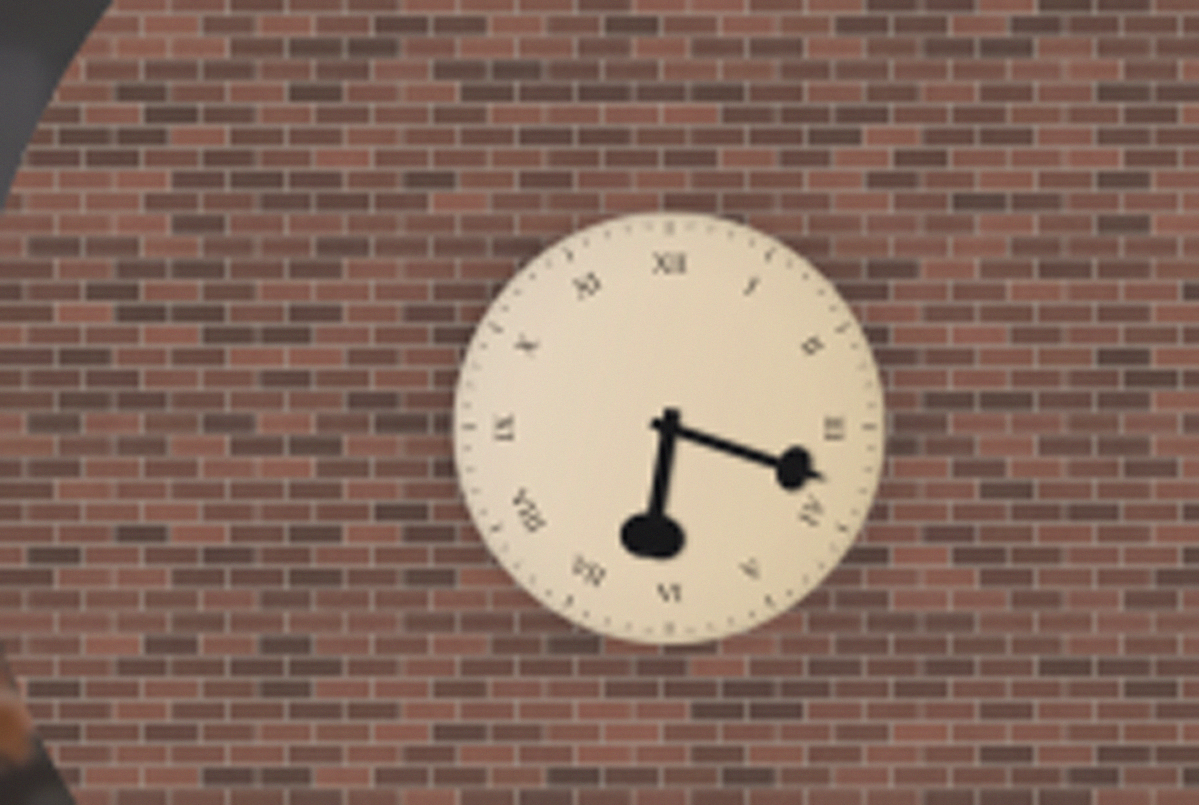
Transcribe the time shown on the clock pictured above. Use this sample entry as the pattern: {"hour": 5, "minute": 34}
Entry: {"hour": 6, "minute": 18}
